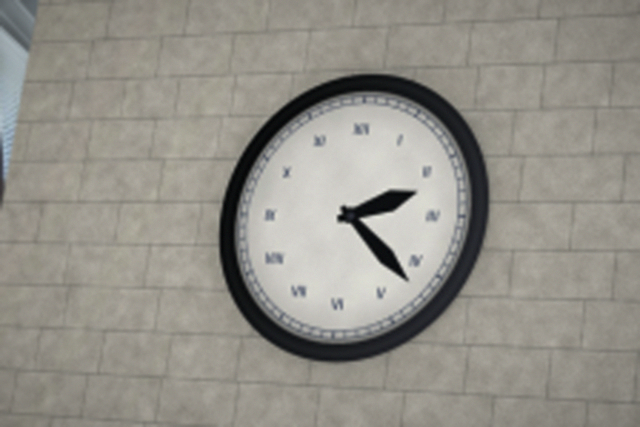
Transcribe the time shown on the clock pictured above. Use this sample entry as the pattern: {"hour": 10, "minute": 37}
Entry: {"hour": 2, "minute": 22}
